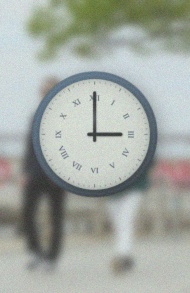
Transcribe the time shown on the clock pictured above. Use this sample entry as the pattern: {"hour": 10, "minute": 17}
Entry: {"hour": 3, "minute": 0}
